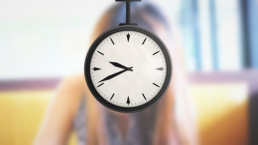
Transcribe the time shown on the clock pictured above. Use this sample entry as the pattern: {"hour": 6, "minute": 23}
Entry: {"hour": 9, "minute": 41}
